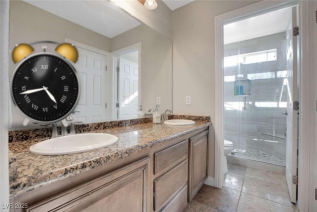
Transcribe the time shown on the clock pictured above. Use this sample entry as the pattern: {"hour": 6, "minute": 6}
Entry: {"hour": 4, "minute": 43}
